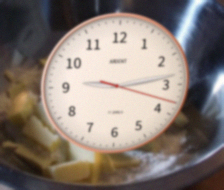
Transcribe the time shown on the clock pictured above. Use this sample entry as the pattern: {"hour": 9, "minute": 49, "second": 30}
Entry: {"hour": 9, "minute": 13, "second": 18}
